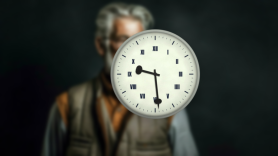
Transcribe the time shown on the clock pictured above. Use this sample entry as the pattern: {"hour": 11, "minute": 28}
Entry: {"hour": 9, "minute": 29}
